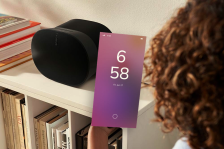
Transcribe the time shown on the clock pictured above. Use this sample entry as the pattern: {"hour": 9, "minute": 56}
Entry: {"hour": 6, "minute": 58}
